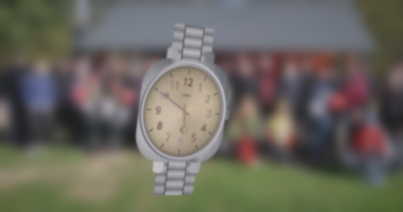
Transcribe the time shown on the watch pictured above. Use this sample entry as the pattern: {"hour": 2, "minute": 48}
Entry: {"hour": 5, "minute": 50}
